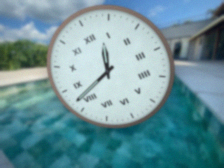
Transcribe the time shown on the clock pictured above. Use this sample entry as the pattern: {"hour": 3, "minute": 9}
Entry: {"hour": 12, "minute": 42}
